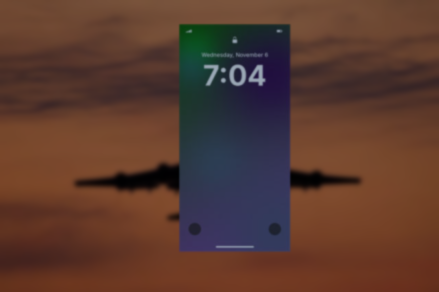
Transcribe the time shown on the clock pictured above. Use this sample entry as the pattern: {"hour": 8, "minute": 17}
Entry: {"hour": 7, "minute": 4}
